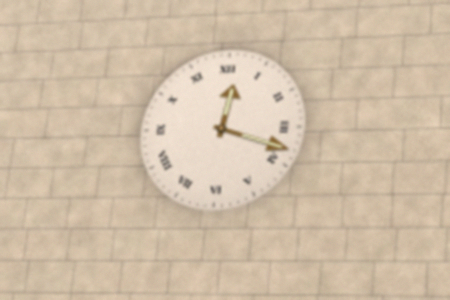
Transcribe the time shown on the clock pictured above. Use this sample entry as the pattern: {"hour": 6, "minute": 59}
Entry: {"hour": 12, "minute": 18}
